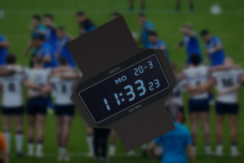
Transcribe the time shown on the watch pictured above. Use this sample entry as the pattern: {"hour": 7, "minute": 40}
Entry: {"hour": 11, "minute": 33}
